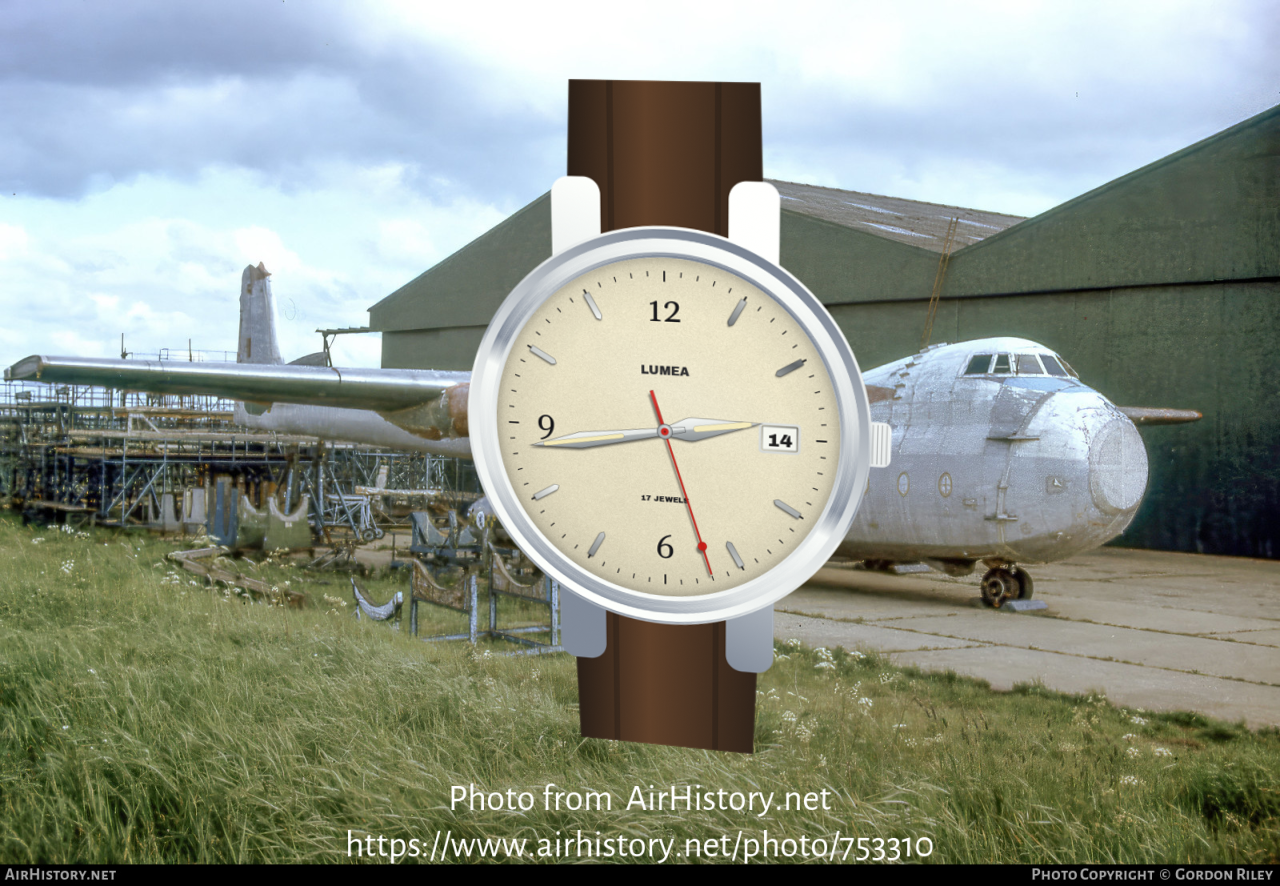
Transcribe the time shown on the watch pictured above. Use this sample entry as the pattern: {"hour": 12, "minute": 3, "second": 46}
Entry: {"hour": 2, "minute": 43, "second": 27}
